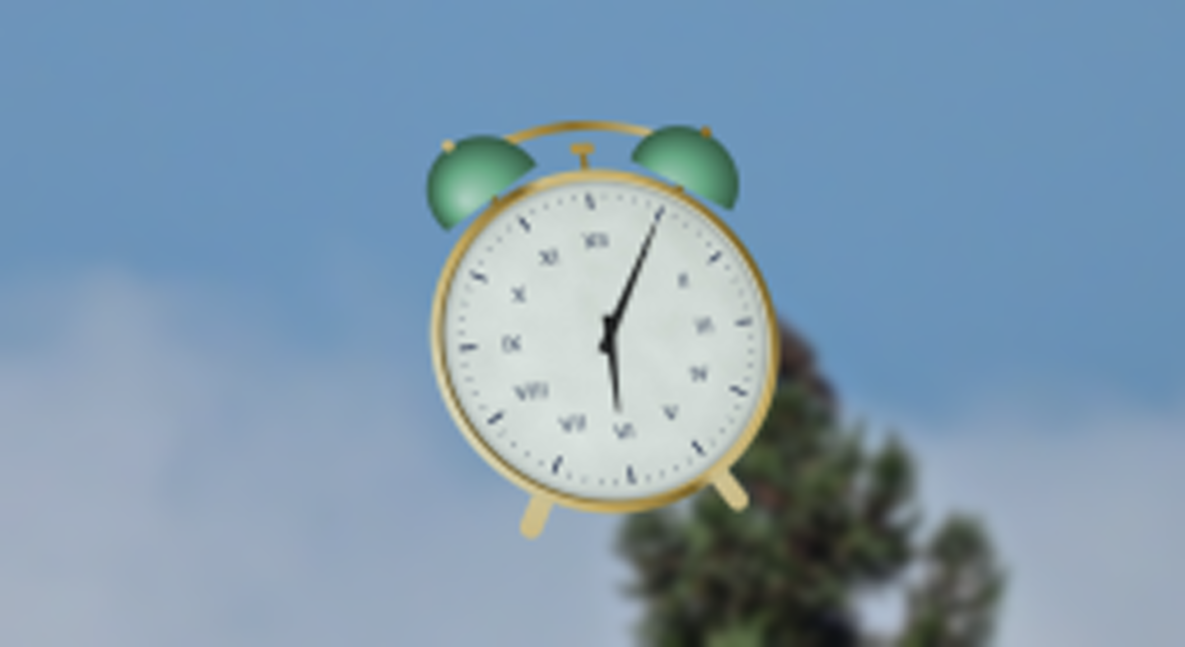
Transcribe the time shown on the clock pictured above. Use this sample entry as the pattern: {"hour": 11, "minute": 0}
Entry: {"hour": 6, "minute": 5}
